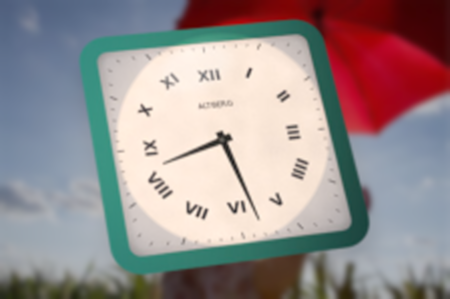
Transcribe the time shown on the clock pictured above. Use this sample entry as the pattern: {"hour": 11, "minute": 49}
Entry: {"hour": 8, "minute": 28}
